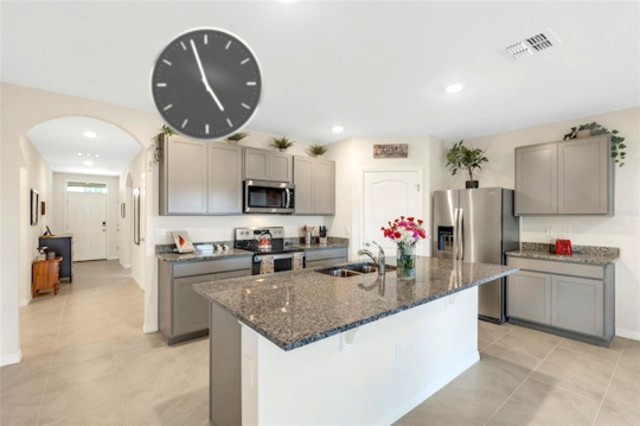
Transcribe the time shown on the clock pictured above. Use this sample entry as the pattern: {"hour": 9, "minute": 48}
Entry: {"hour": 4, "minute": 57}
